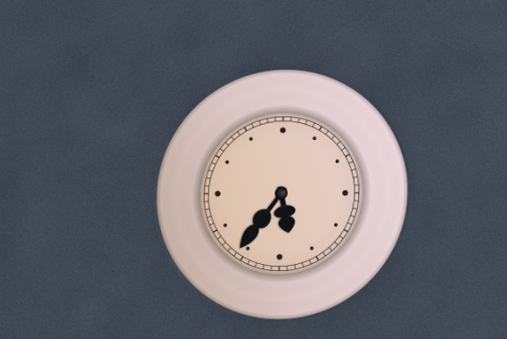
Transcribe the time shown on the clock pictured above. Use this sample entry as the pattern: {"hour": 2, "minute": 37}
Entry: {"hour": 5, "minute": 36}
